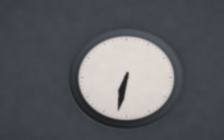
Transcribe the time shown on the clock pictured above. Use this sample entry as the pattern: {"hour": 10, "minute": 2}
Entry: {"hour": 6, "minute": 32}
